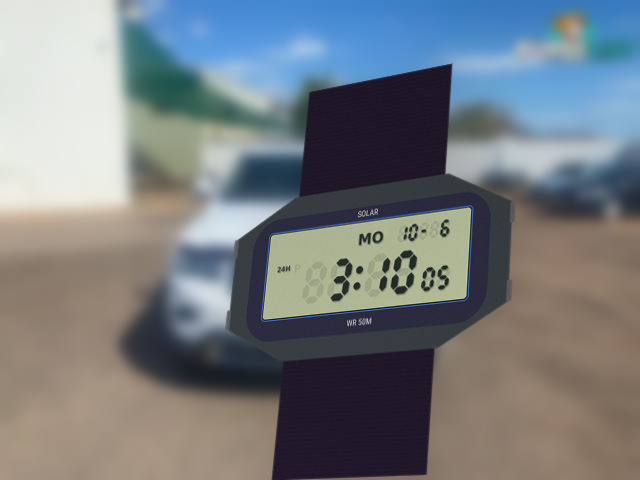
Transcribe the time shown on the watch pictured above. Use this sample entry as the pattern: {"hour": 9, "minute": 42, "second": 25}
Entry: {"hour": 3, "minute": 10, "second": 5}
